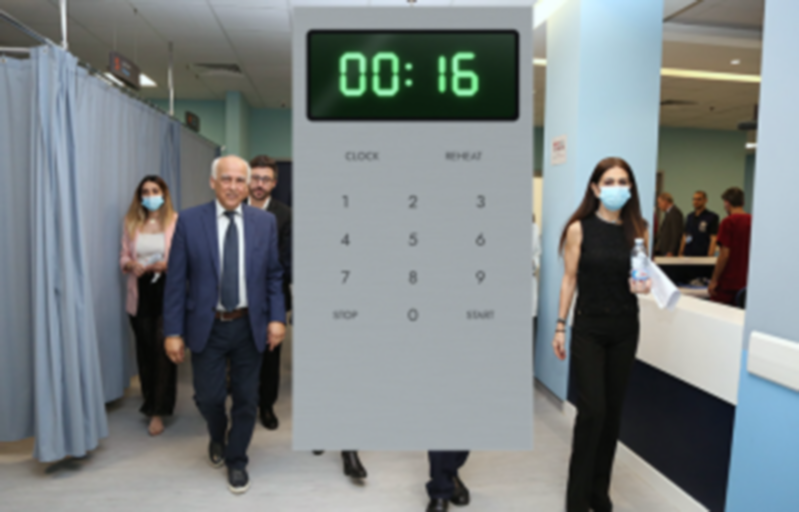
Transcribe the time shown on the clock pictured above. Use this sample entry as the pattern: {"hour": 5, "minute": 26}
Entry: {"hour": 0, "minute": 16}
